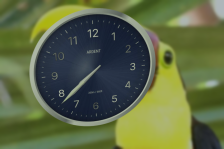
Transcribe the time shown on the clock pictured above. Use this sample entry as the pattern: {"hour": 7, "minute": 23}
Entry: {"hour": 7, "minute": 38}
